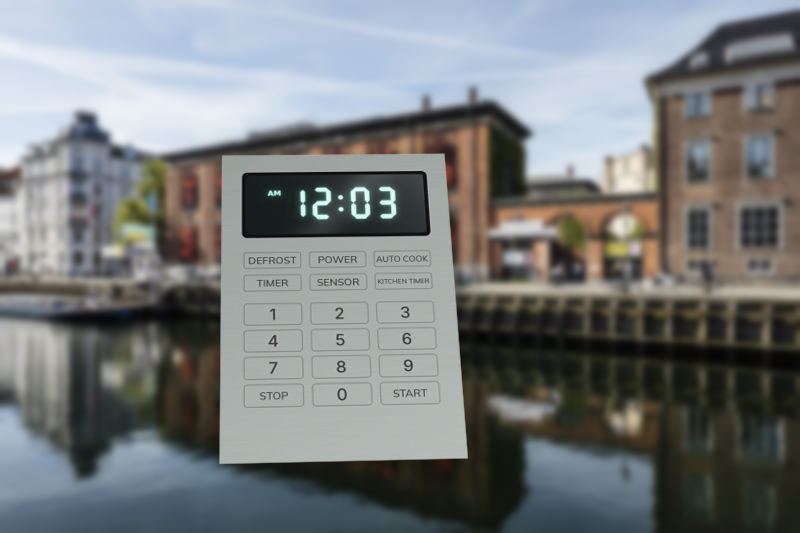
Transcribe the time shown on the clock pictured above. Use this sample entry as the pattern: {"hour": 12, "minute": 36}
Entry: {"hour": 12, "minute": 3}
